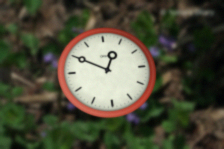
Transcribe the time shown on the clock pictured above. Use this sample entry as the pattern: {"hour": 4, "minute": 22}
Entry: {"hour": 12, "minute": 50}
